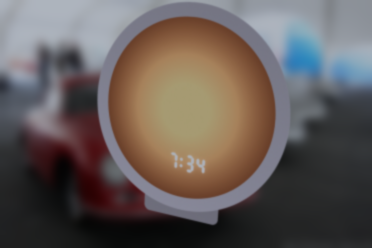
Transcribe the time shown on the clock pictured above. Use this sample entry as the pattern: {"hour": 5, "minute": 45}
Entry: {"hour": 7, "minute": 34}
